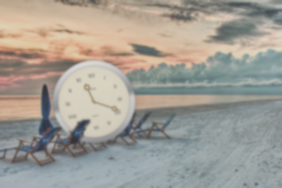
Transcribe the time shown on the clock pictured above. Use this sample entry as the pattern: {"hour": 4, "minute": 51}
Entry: {"hour": 11, "minute": 19}
